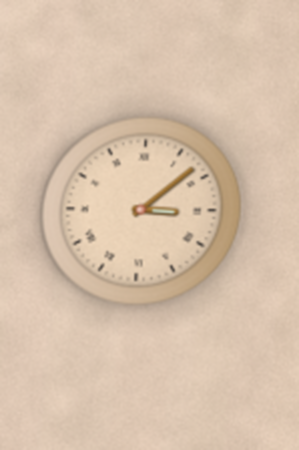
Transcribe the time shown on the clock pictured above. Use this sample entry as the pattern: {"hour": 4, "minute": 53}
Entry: {"hour": 3, "minute": 8}
